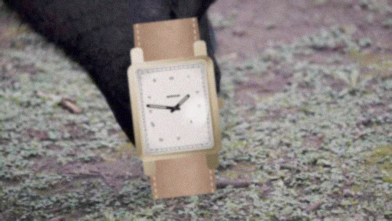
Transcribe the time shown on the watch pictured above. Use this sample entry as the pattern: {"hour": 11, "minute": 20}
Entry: {"hour": 1, "minute": 47}
